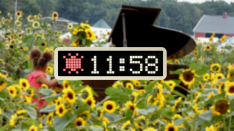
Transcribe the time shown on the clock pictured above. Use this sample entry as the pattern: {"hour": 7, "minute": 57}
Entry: {"hour": 11, "minute": 58}
